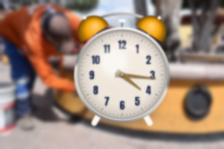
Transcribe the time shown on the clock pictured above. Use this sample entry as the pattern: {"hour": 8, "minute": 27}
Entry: {"hour": 4, "minute": 16}
